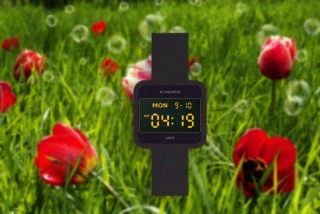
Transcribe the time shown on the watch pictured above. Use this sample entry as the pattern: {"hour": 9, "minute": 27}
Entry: {"hour": 4, "minute": 19}
